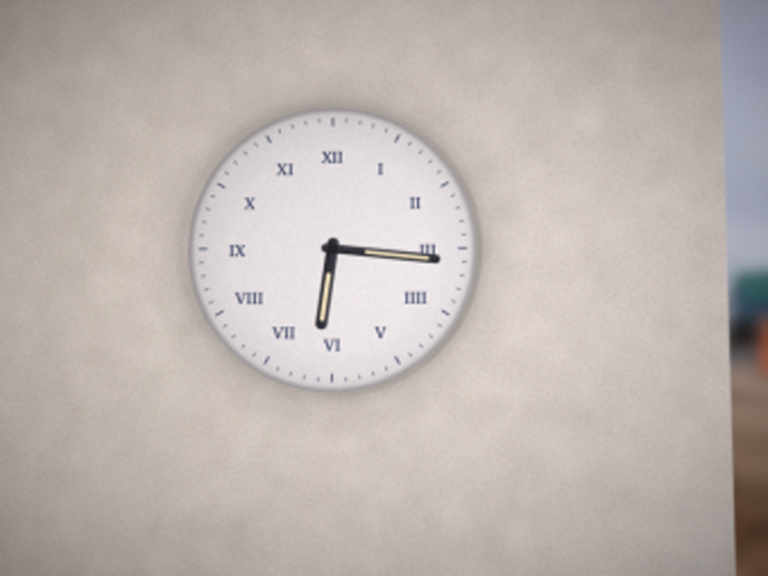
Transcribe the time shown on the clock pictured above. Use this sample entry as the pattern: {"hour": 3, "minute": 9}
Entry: {"hour": 6, "minute": 16}
